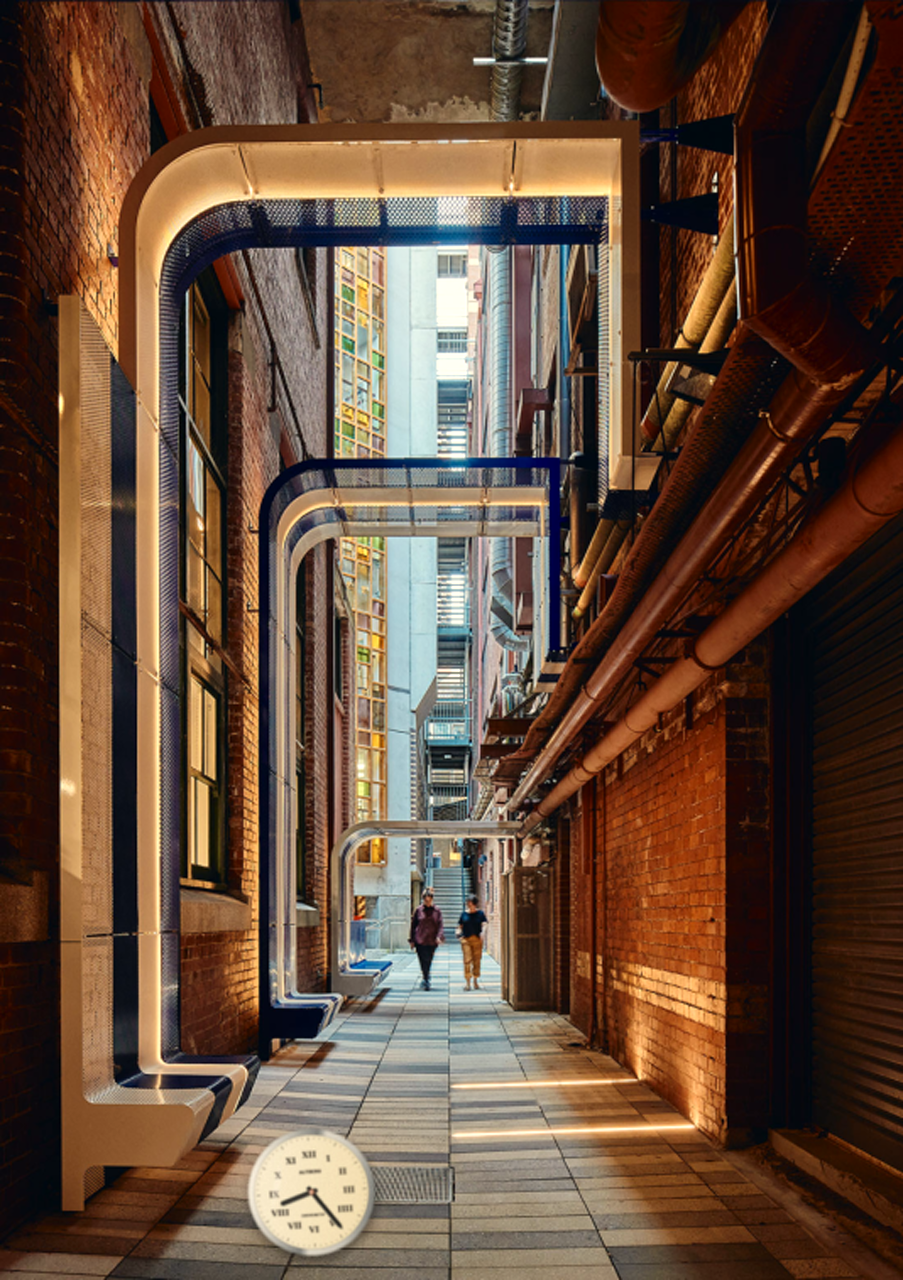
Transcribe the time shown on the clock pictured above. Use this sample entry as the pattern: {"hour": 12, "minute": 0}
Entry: {"hour": 8, "minute": 24}
